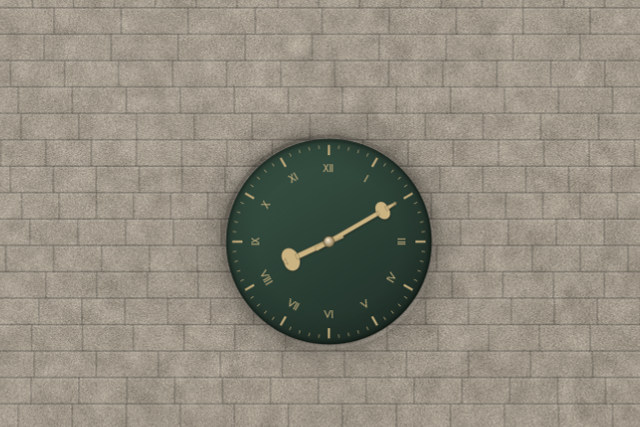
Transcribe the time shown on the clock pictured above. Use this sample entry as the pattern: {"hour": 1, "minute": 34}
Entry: {"hour": 8, "minute": 10}
